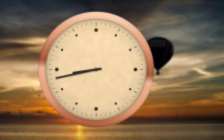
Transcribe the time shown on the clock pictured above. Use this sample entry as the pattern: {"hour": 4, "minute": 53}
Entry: {"hour": 8, "minute": 43}
